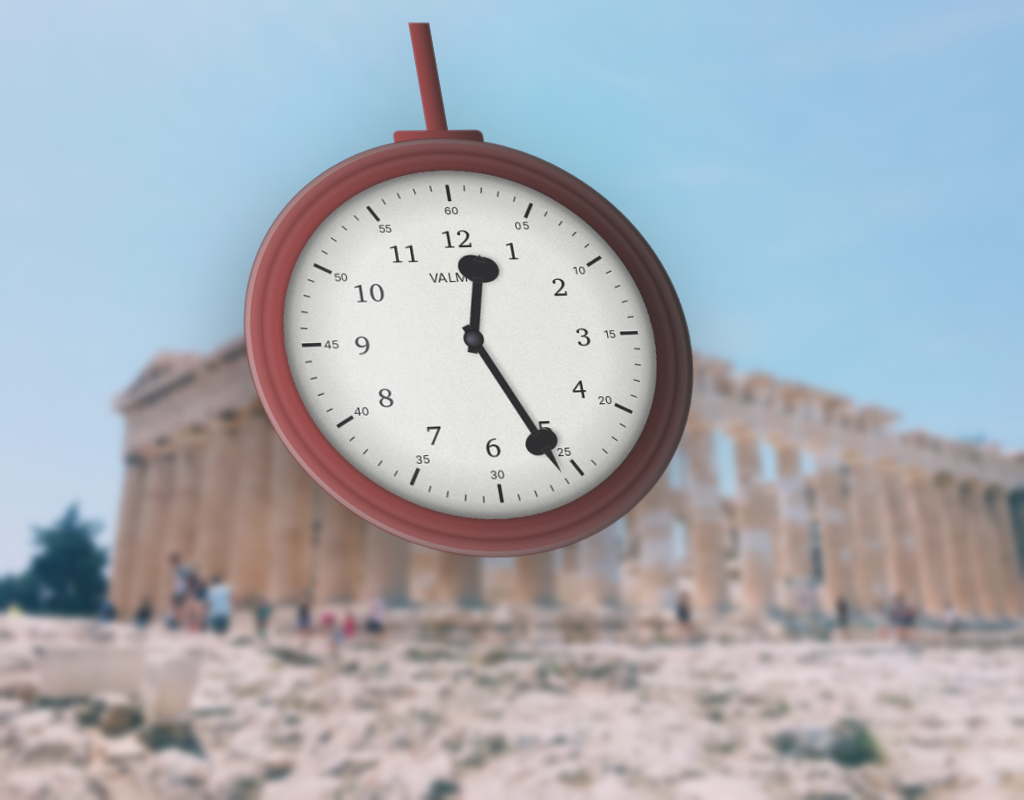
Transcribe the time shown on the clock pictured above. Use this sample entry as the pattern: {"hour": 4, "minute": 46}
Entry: {"hour": 12, "minute": 26}
